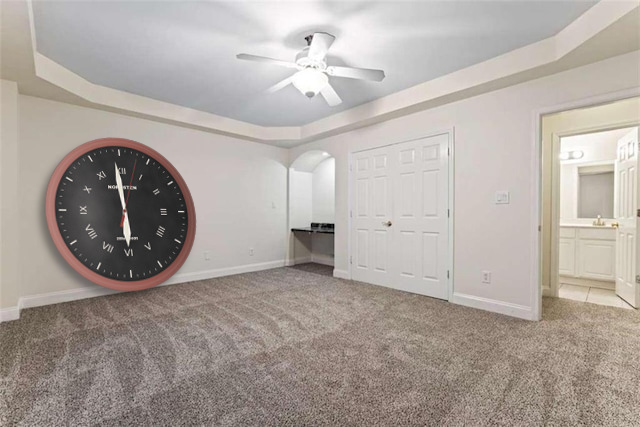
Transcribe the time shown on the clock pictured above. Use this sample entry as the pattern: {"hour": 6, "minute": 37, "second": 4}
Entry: {"hour": 5, "minute": 59, "second": 3}
